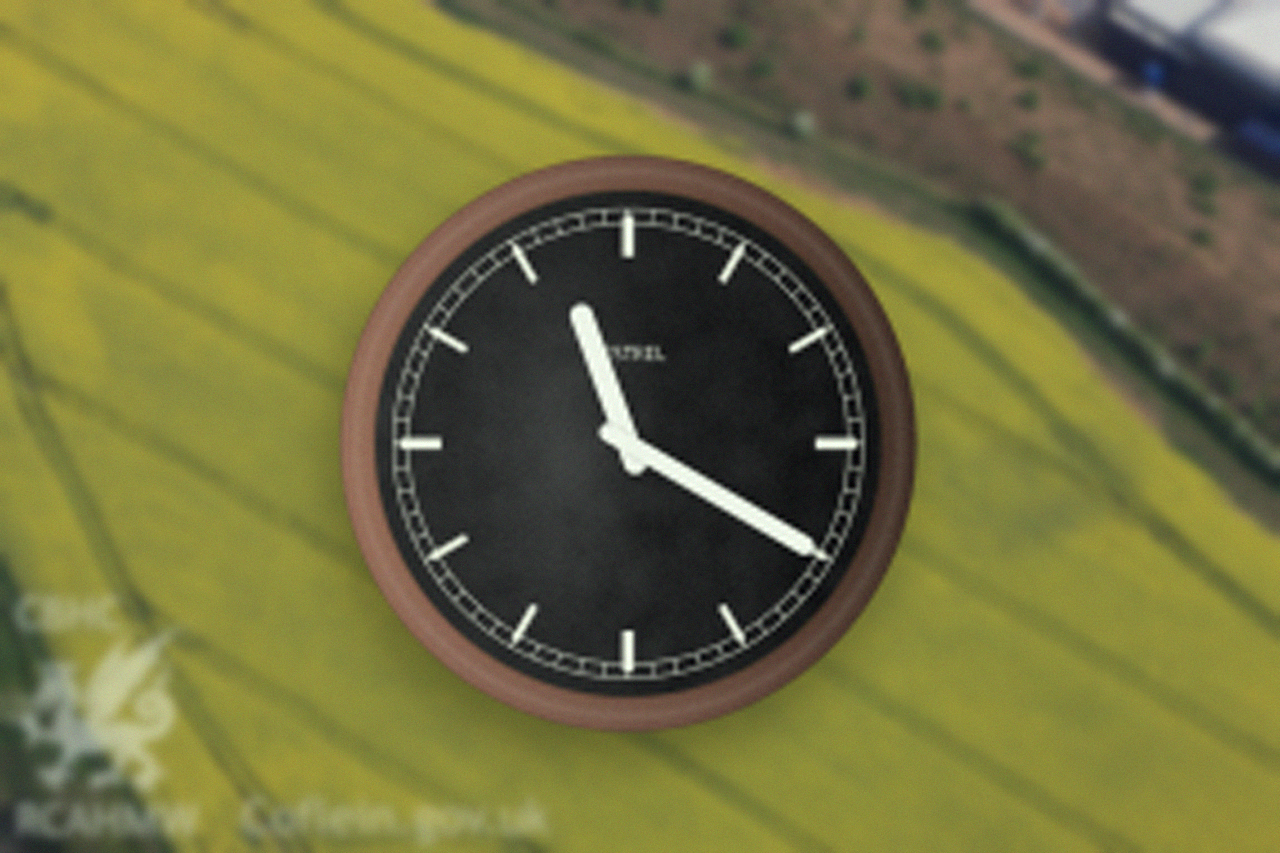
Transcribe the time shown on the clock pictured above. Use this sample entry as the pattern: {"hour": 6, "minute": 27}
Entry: {"hour": 11, "minute": 20}
